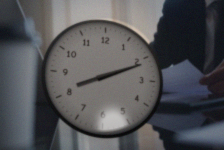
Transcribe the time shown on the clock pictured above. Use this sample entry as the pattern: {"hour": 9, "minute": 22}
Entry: {"hour": 8, "minute": 11}
